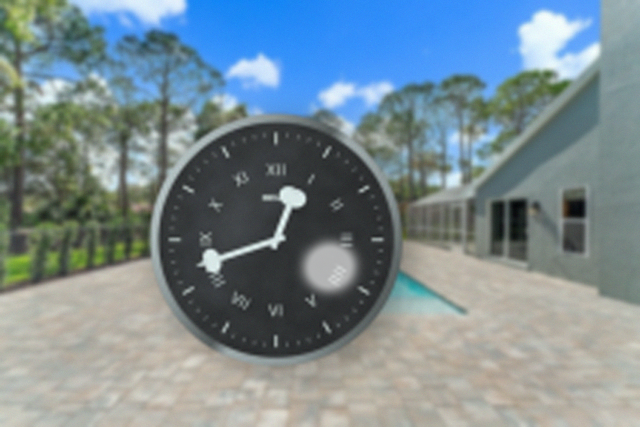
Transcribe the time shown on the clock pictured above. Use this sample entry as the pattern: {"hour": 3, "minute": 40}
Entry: {"hour": 12, "minute": 42}
